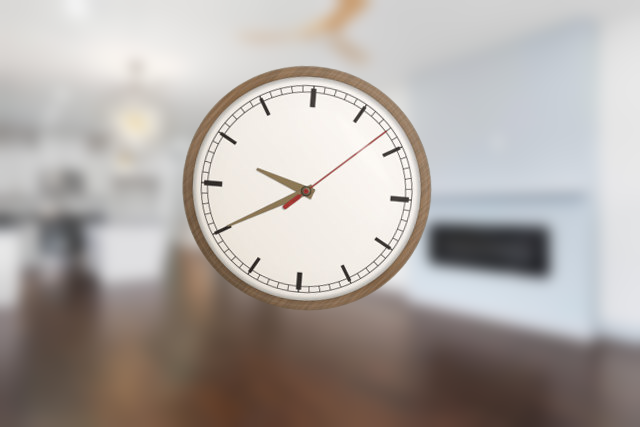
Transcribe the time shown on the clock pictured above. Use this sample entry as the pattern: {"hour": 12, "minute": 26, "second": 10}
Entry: {"hour": 9, "minute": 40, "second": 8}
